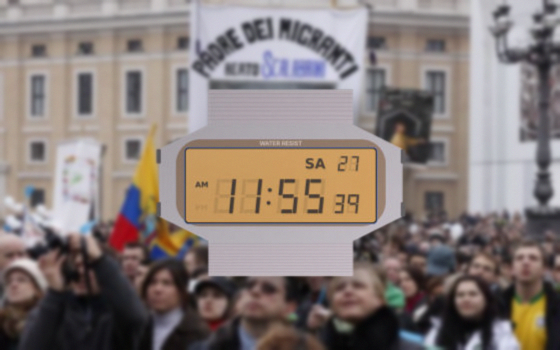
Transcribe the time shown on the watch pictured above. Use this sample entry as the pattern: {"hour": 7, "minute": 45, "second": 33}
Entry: {"hour": 11, "minute": 55, "second": 39}
